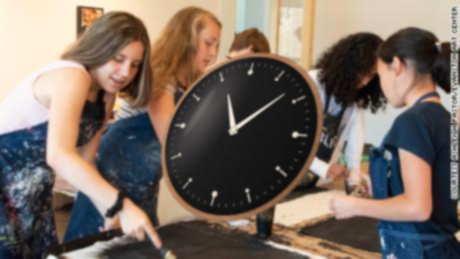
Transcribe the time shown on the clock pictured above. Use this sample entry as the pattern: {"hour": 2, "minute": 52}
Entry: {"hour": 11, "minute": 8}
